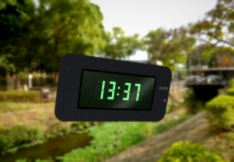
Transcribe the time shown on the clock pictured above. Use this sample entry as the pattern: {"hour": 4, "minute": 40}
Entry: {"hour": 13, "minute": 37}
